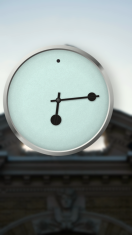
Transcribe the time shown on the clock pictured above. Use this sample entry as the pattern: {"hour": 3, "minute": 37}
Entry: {"hour": 6, "minute": 14}
